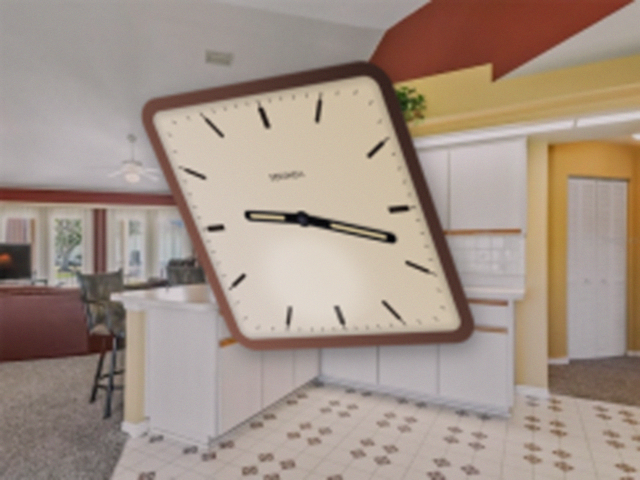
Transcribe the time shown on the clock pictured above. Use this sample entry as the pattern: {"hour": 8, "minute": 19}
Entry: {"hour": 9, "minute": 18}
